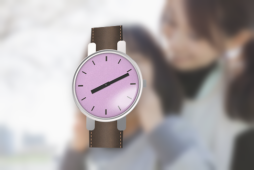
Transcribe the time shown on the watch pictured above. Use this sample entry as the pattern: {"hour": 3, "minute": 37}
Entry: {"hour": 8, "minute": 11}
